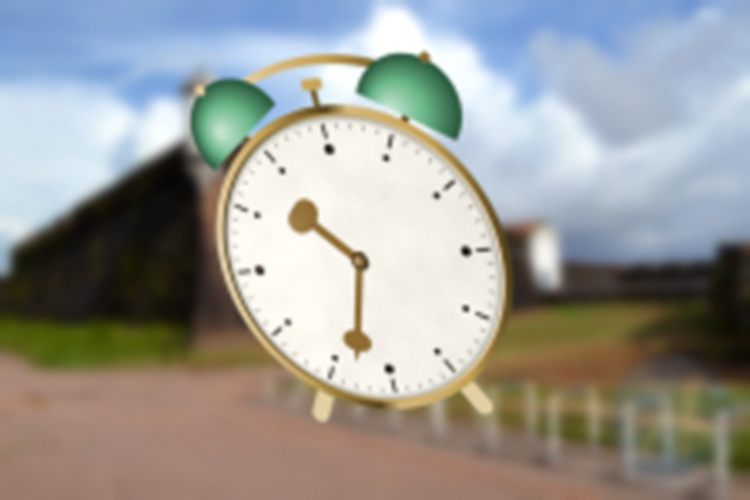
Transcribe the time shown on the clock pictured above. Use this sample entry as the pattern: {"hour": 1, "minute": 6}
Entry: {"hour": 10, "minute": 33}
